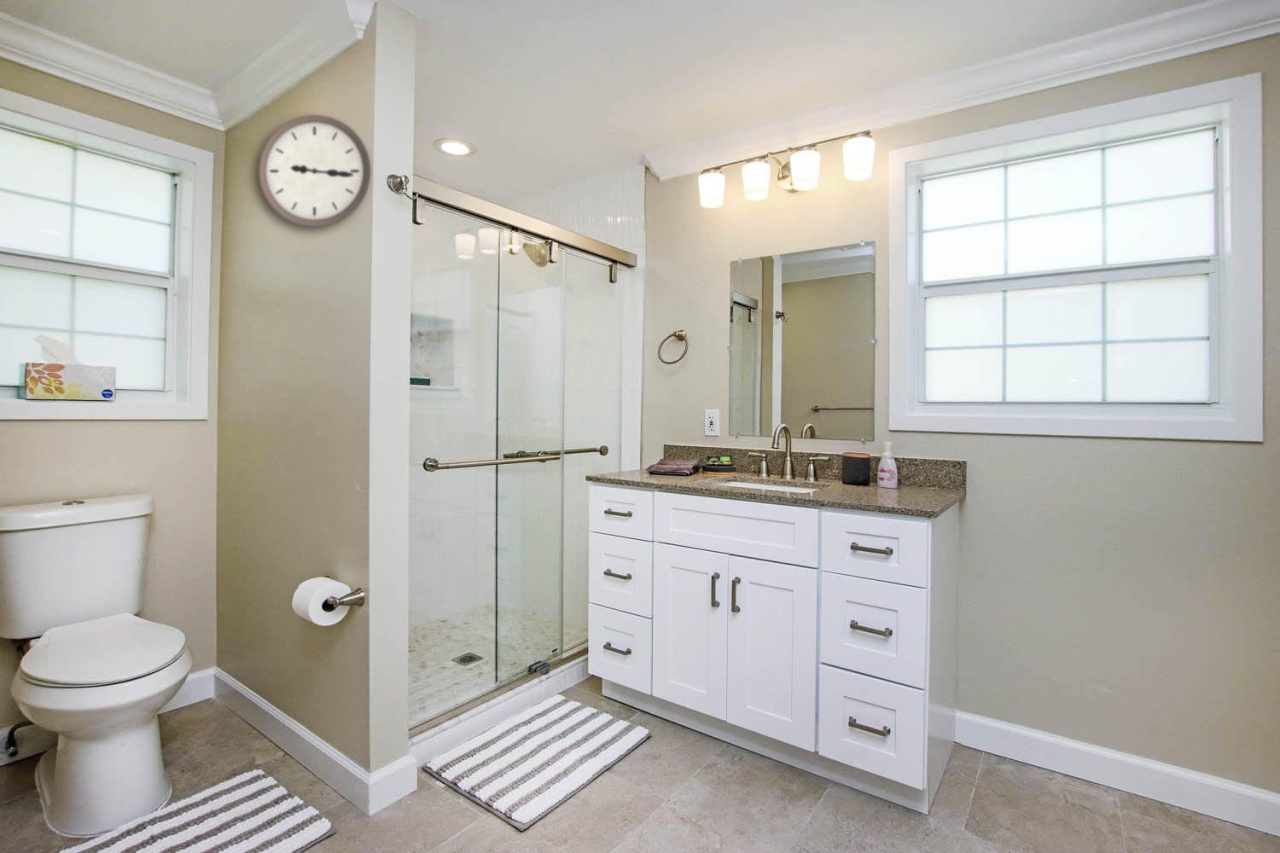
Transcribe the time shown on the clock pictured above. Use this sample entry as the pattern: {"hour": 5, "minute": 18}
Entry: {"hour": 9, "minute": 16}
